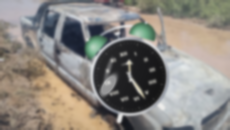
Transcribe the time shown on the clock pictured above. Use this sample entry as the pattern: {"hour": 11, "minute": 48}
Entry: {"hour": 12, "minute": 27}
